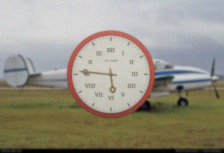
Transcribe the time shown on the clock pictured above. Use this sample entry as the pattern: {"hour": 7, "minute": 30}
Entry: {"hour": 5, "minute": 46}
